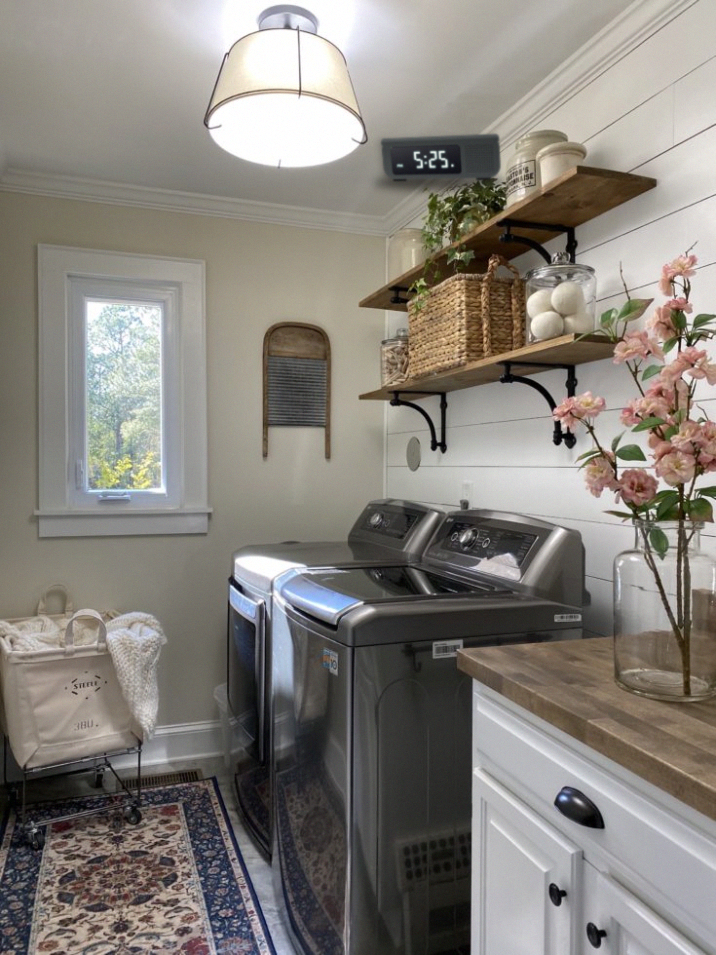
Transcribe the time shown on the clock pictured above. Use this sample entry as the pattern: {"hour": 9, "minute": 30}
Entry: {"hour": 5, "minute": 25}
